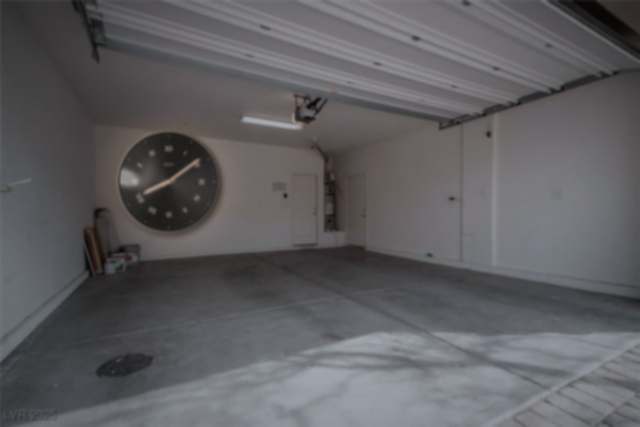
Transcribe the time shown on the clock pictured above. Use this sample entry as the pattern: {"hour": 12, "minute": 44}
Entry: {"hour": 8, "minute": 9}
